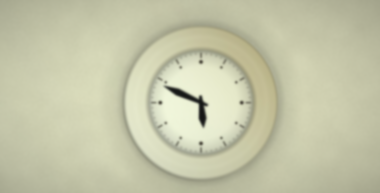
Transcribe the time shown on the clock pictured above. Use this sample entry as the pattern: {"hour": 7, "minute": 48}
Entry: {"hour": 5, "minute": 49}
